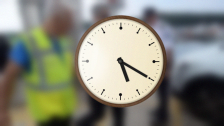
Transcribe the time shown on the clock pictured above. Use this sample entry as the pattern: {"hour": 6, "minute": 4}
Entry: {"hour": 5, "minute": 20}
